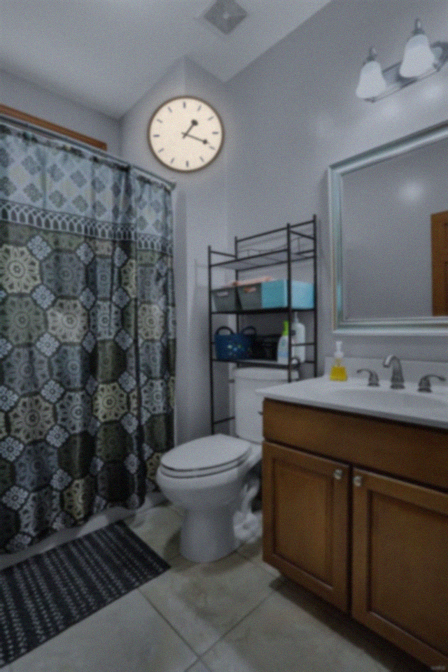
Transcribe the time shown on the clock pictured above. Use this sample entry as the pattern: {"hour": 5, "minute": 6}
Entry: {"hour": 1, "minute": 19}
